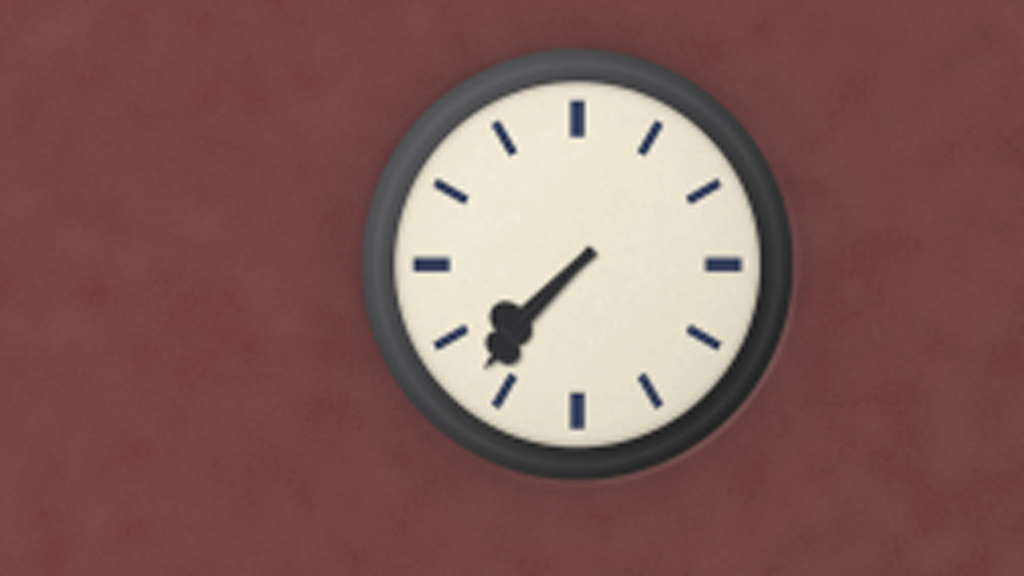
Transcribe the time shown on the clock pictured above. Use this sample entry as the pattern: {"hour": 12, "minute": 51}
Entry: {"hour": 7, "minute": 37}
